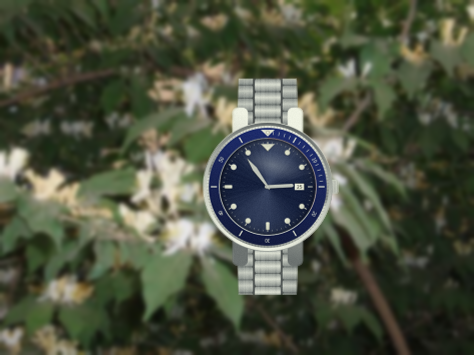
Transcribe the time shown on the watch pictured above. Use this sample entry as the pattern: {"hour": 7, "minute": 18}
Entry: {"hour": 2, "minute": 54}
